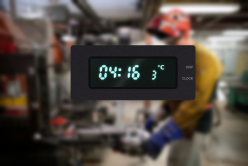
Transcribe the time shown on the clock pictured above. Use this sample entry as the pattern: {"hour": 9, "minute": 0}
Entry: {"hour": 4, "minute": 16}
